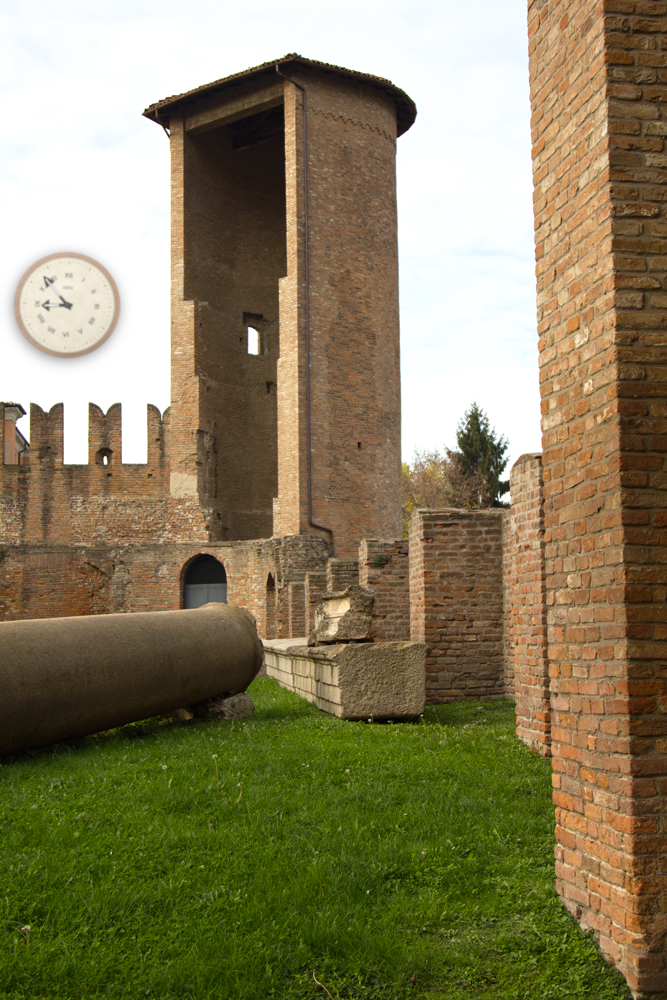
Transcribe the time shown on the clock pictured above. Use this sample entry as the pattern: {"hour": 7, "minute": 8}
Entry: {"hour": 8, "minute": 53}
